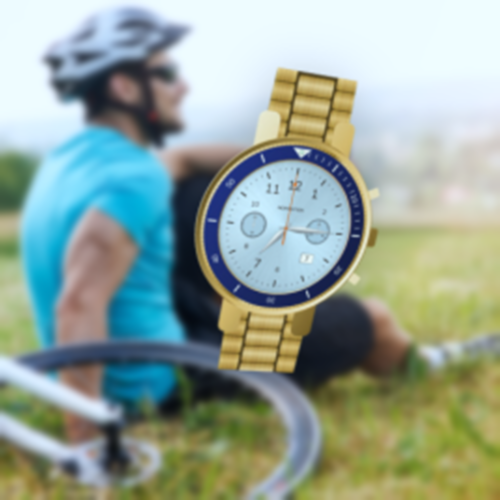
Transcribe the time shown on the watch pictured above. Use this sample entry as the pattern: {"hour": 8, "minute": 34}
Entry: {"hour": 7, "minute": 15}
